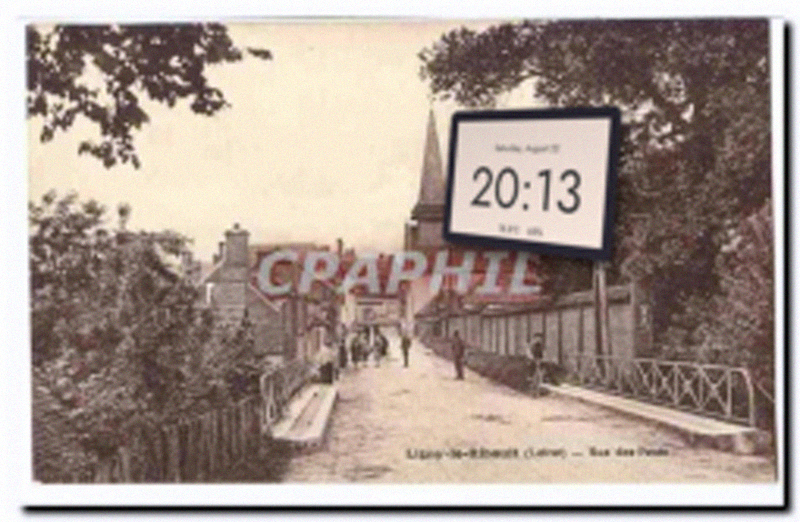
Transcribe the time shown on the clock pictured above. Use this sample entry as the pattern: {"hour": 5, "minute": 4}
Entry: {"hour": 20, "minute": 13}
